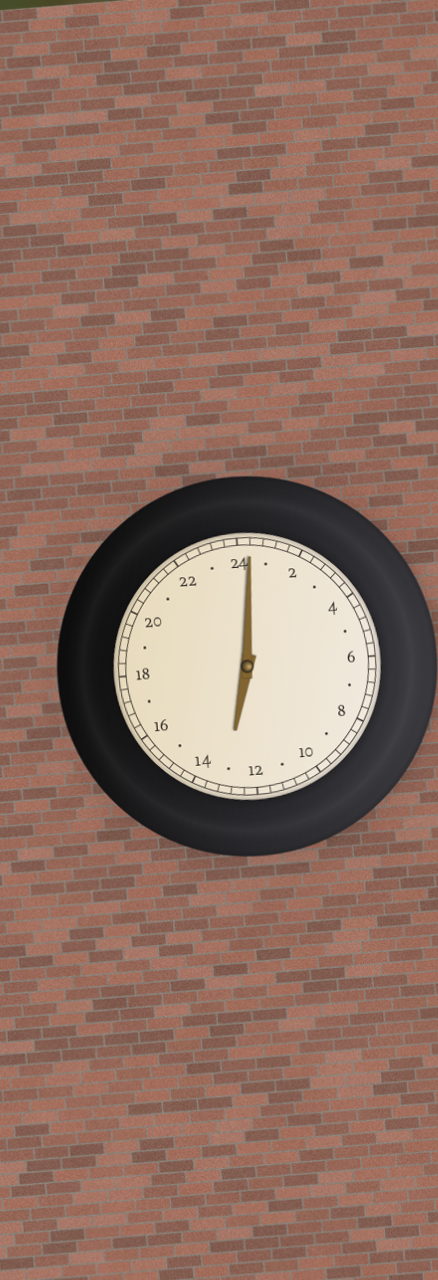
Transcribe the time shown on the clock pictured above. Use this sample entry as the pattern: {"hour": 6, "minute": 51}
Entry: {"hour": 13, "minute": 1}
